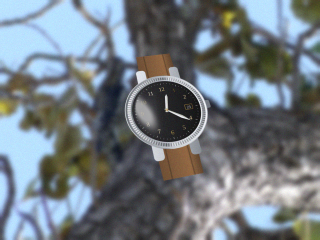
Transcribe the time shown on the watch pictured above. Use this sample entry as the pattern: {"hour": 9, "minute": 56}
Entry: {"hour": 12, "minute": 21}
